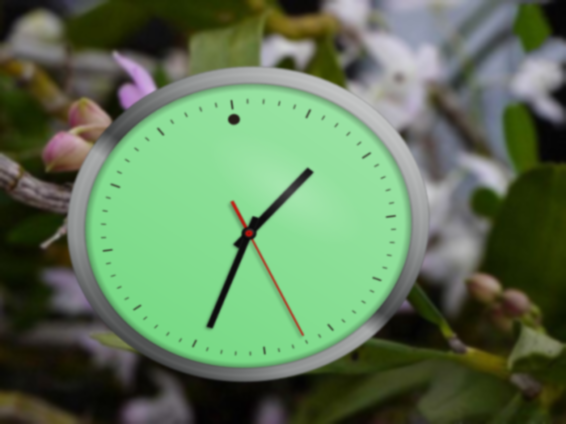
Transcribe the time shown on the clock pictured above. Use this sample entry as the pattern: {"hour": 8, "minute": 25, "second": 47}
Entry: {"hour": 1, "minute": 34, "second": 27}
